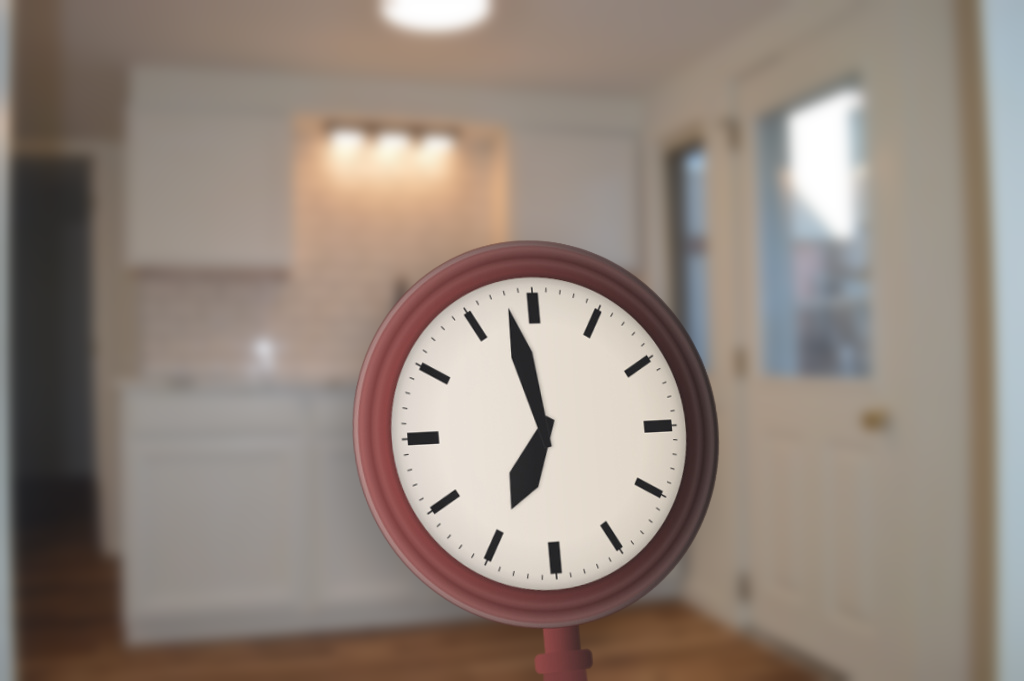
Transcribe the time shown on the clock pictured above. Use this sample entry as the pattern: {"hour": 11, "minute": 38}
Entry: {"hour": 6, "minute": 58}
